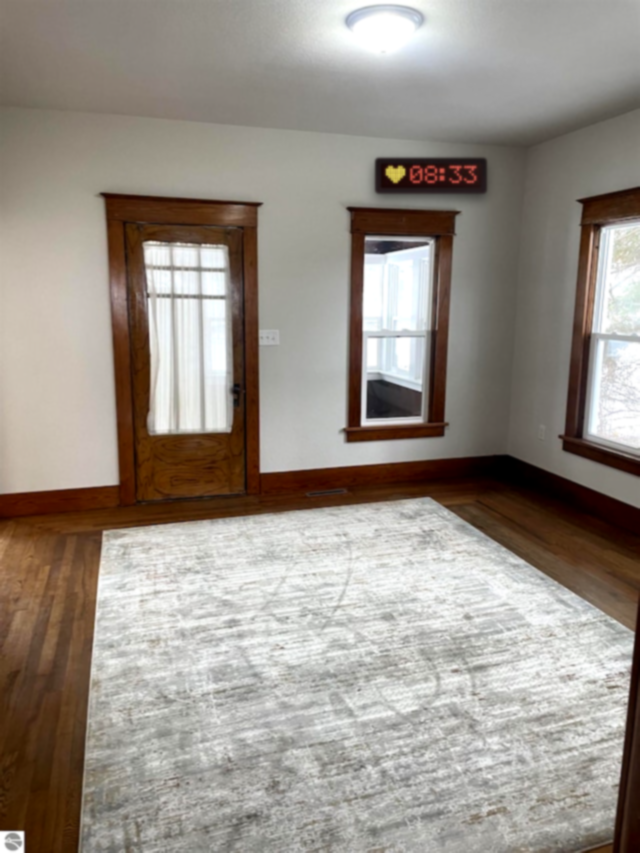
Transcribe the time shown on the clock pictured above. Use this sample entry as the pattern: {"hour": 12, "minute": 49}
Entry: {"hour": 8, "minute": 33}
